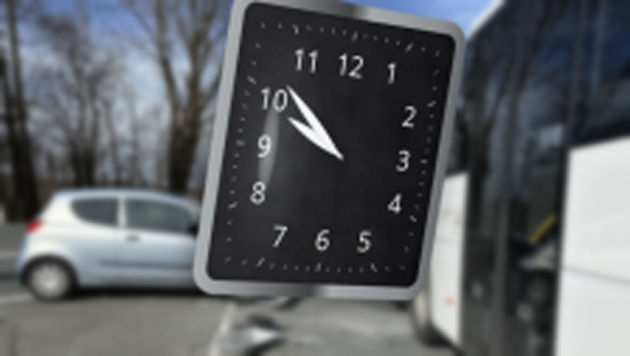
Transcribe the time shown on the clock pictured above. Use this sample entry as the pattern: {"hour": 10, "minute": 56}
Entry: {"hour": 9, "minute": 52}
